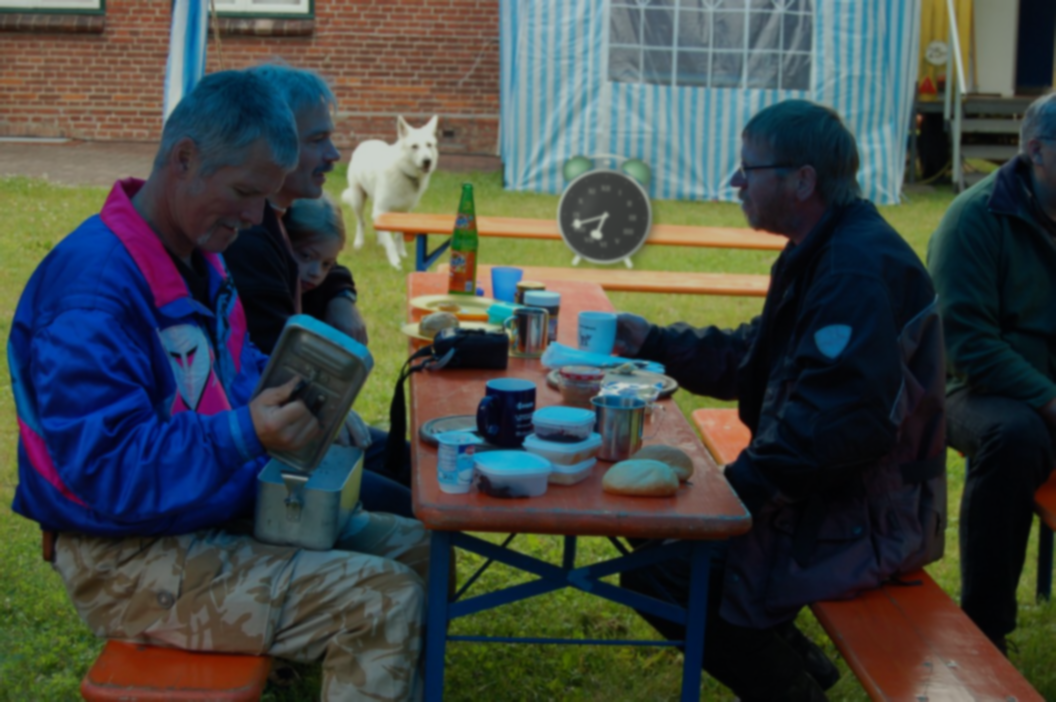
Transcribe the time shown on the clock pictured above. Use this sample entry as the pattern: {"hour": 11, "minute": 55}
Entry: {"hour": 6, "minute": 42}
